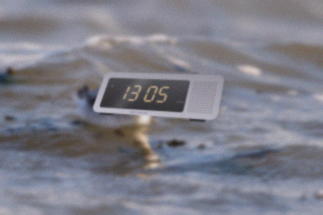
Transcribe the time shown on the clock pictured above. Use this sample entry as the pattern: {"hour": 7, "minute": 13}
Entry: {"hour": 13, "minute": 5}
